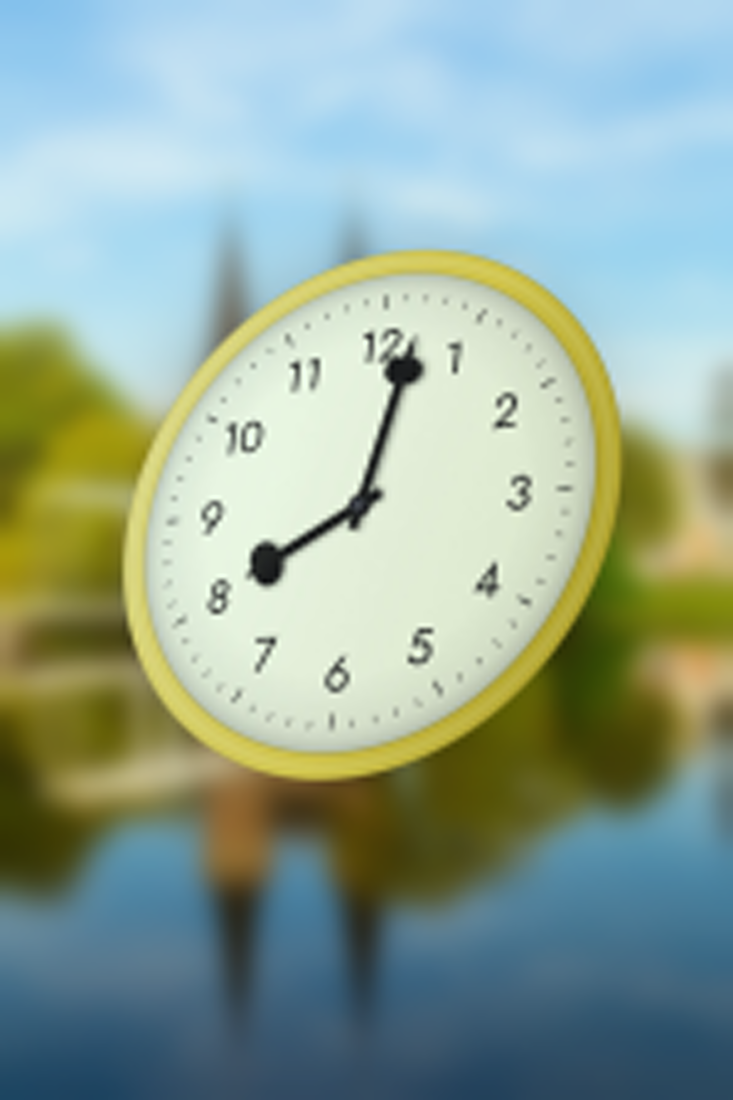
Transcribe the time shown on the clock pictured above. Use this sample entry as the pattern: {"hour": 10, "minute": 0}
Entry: {"hour": 8, "minute": 2}
